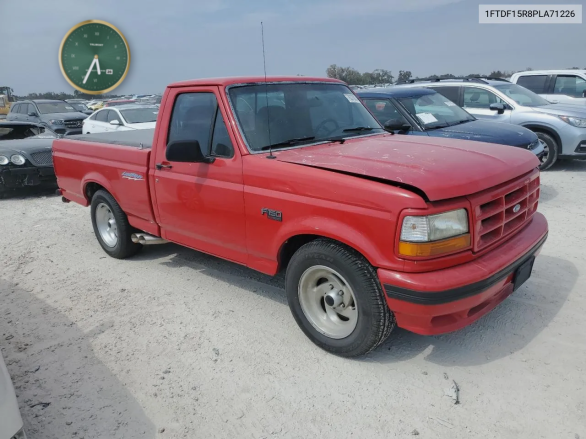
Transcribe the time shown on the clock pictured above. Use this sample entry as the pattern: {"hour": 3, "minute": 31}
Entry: {"hour": 5, "minute": 34}
